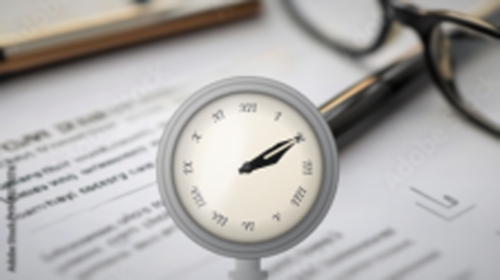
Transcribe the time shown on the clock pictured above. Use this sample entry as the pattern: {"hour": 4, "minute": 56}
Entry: {"hour": 2, "minute": 10}
